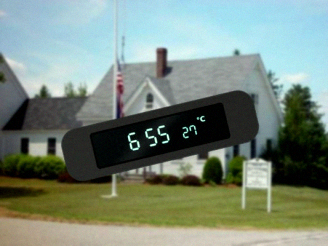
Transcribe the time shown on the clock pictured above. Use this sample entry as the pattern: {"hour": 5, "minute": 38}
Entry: {"hour": 6, "minute": 55}
